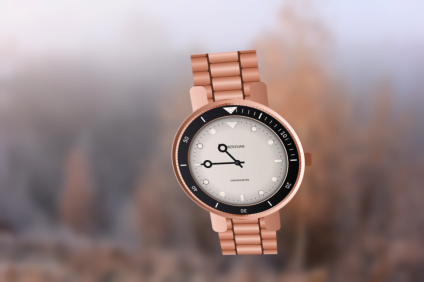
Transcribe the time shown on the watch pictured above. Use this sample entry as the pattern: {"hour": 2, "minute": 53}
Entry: {"hour": 10, "minute": 45}
